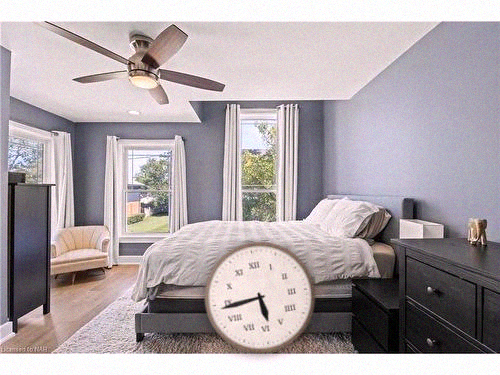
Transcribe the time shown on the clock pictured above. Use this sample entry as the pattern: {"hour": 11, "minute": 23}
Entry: {"hour": 5, "minute": 44}
